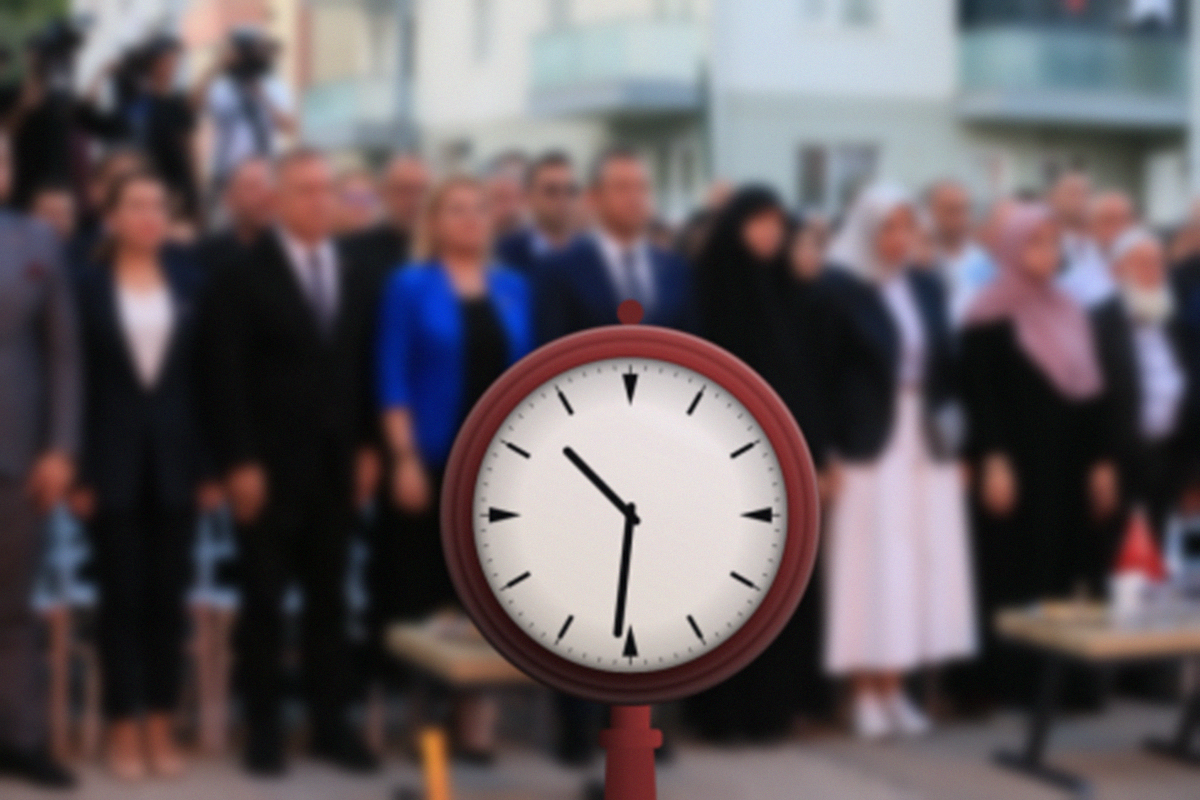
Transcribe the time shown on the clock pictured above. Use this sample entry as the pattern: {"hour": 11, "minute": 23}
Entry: {"hour": 10, "minute": 31}
